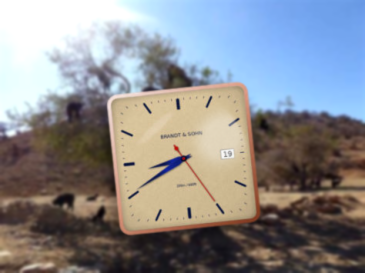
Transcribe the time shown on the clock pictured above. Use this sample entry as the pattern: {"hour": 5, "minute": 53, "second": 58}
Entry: {"hour": 8, "minute": 40, "second": 25}
